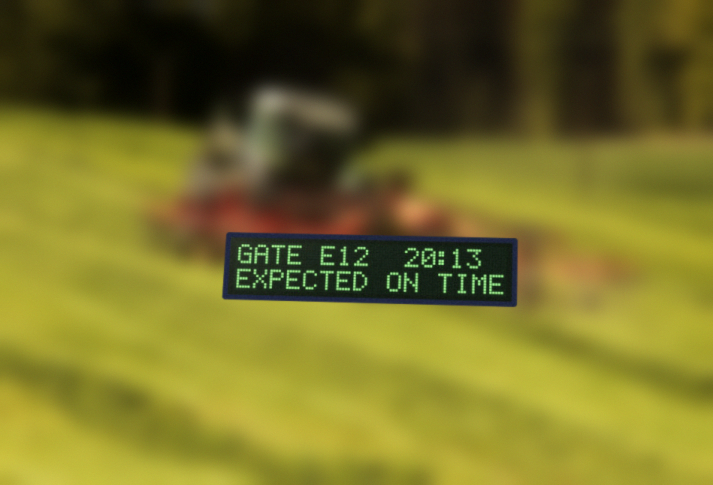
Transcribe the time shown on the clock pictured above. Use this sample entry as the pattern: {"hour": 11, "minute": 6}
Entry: {"hour": 20, "minute": 13}
